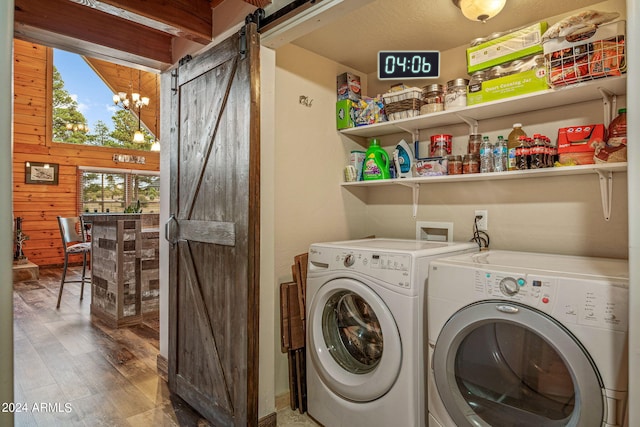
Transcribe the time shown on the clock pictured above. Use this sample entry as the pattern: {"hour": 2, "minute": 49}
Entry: {"hour": 4, "minute": 6}
